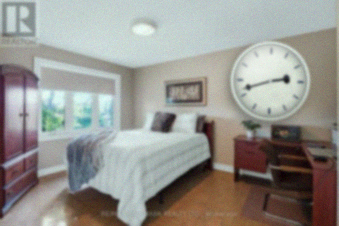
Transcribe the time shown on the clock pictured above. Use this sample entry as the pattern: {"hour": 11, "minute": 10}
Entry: {"hour": 2, "minute": 42}
